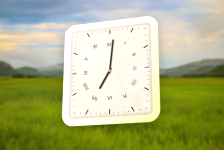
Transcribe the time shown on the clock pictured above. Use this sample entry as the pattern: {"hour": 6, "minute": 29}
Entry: {"hour": 7, "minute": 1}
